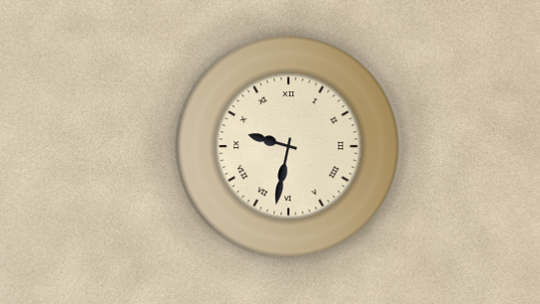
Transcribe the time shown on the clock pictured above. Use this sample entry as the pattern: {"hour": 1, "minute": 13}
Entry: {"hour": 9, "minute": 32}
